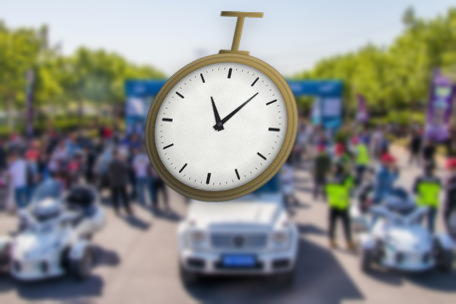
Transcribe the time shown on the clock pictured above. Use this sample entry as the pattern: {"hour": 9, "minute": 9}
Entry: {"hour": 11, "minute": 7}
